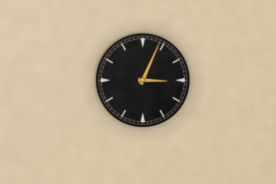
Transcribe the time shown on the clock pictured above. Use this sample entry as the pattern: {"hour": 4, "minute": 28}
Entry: {"hour": 3, "minute": 4}
